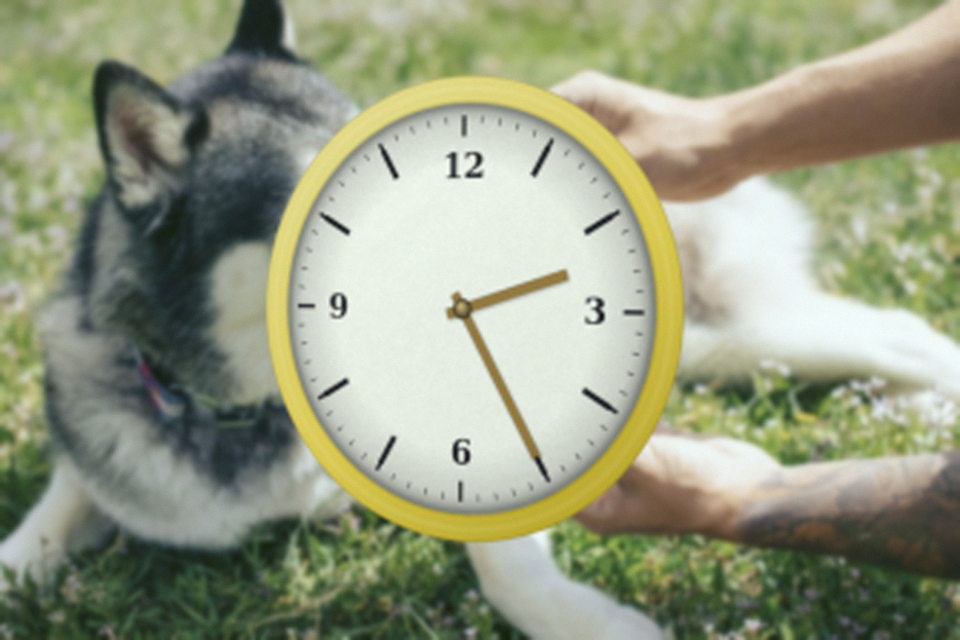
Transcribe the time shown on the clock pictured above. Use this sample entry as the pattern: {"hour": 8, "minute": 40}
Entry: {"hour": 2, "minute": 25}
